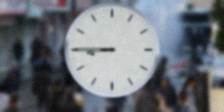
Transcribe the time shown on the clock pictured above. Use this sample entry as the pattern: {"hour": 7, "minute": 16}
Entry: {"hour": 8, "minute": 45}
